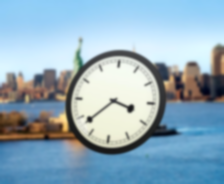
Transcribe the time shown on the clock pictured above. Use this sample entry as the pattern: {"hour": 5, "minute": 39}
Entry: {"hour": 3, "minute": 38}
